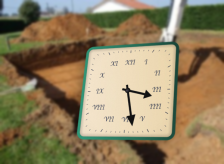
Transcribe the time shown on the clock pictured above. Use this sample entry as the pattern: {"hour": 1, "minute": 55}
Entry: {"hour": 3, "minute": 28}
